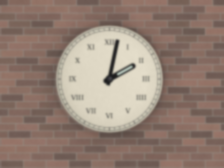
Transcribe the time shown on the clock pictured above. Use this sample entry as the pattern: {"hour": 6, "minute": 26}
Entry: {"hour": 2, "minute": 2}
